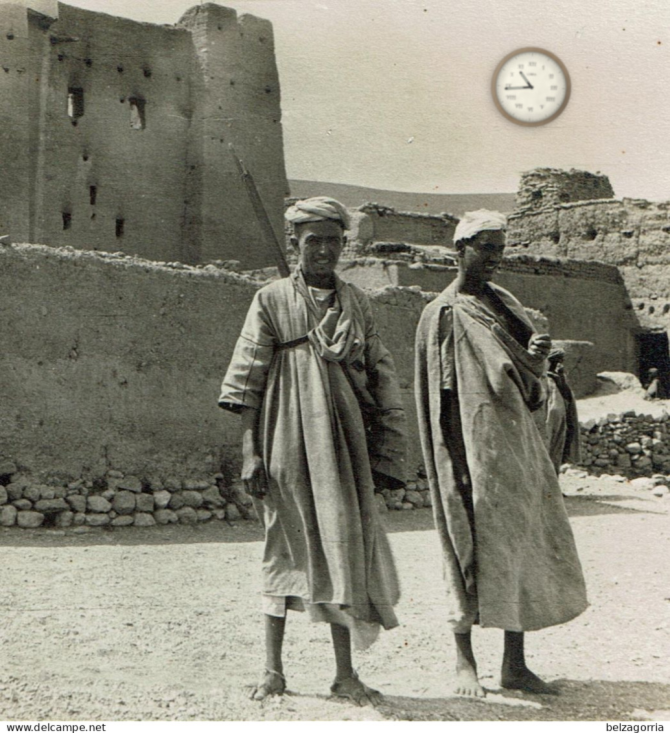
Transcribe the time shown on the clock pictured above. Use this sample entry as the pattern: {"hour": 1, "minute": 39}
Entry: {"hour": 10, "minute": 44}
